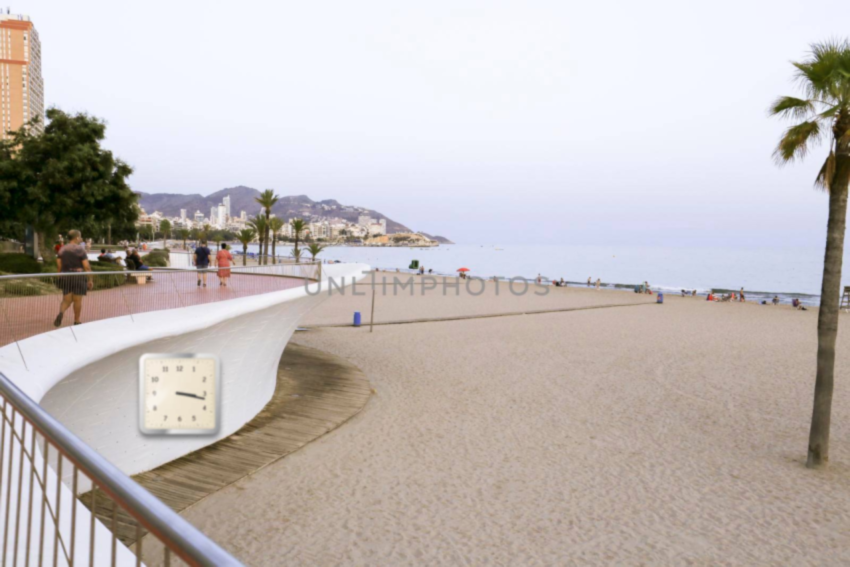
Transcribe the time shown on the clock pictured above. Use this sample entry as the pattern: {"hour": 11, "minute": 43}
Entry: {"hour": 3, "minute": 17}
